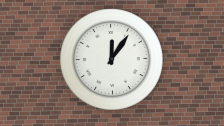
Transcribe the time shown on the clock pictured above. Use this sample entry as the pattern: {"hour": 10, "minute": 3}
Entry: {"hour": 12, "minute": 6}
